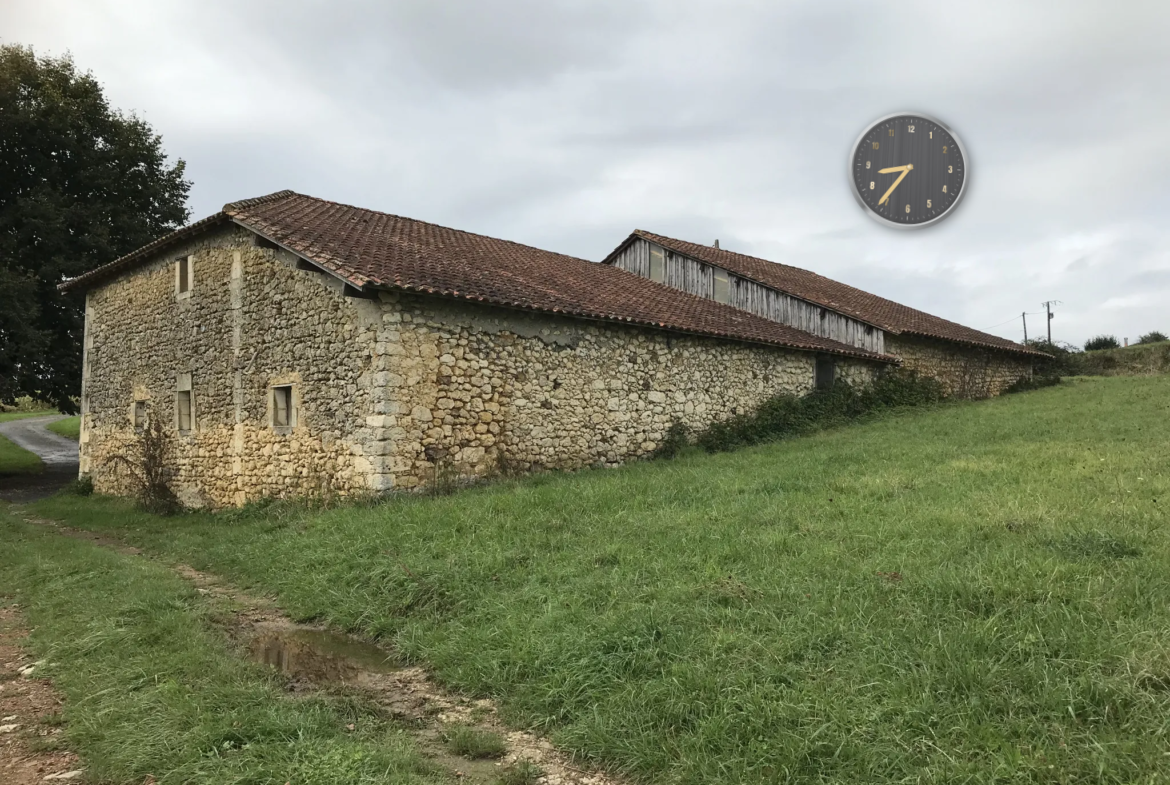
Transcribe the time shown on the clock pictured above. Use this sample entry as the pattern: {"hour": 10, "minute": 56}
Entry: {"hour": 8, "minute": 36}
